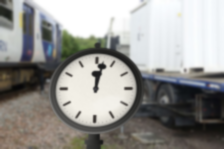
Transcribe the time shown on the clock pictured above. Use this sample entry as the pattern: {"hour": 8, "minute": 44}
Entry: {"hour": 12, "minute": 2}
